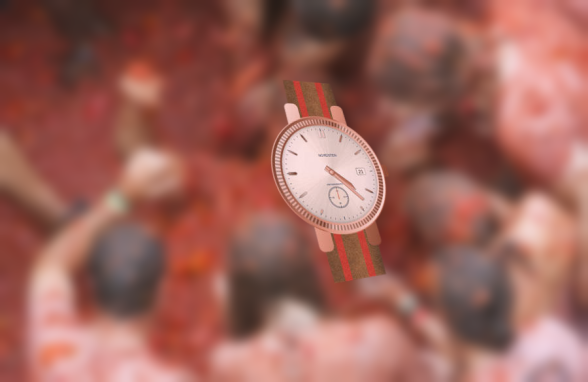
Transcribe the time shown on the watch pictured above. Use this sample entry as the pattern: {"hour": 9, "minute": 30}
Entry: {"hour": 4, "minute": 23}
